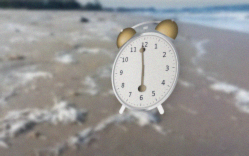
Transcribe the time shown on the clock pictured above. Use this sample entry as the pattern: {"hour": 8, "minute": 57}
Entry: {"hour": 5, "minute": 59}
